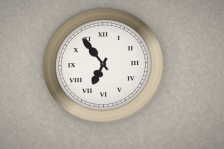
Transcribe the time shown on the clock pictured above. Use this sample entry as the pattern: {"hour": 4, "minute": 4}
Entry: {"hour": 6, "minute": 54}
